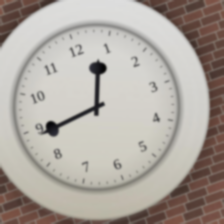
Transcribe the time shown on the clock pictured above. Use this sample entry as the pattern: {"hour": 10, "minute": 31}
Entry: {"hour": 12, "minute": 44}
